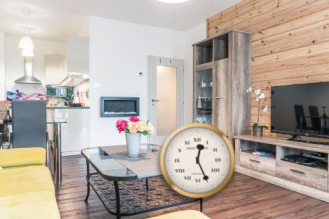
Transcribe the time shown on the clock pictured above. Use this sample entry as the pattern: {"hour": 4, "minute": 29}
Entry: {"hour": 12, "minute": 26}
